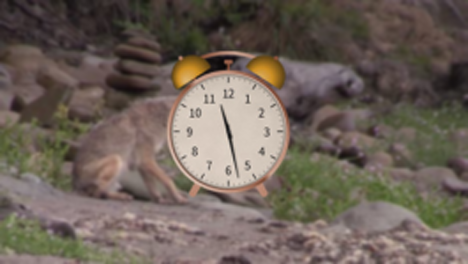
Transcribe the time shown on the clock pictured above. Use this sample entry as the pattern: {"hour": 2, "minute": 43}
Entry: {"hour": 11, "minute": 28}
